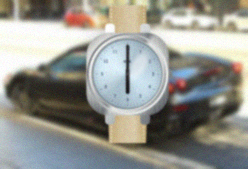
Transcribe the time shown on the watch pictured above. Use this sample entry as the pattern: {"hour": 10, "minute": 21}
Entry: {"hour": 6, "minute": 0}
